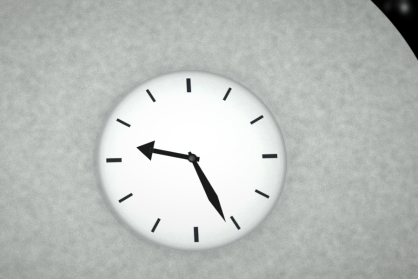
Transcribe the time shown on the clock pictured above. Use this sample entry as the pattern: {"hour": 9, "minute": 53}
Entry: {"hour": 9, "minute": 26}
